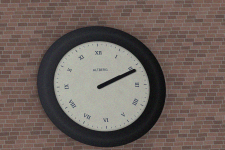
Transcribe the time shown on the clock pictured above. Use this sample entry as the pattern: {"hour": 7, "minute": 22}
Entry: {"hour": 2, "minute": 11}
